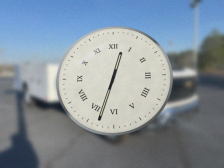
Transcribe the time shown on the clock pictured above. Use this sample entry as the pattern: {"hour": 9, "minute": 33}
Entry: {"hour": 12, "minute": 33}
